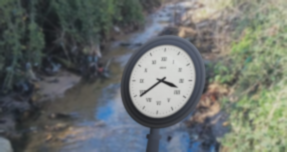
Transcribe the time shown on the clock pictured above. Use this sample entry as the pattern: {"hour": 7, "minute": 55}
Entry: {"hour": 3, "minute": 39}
